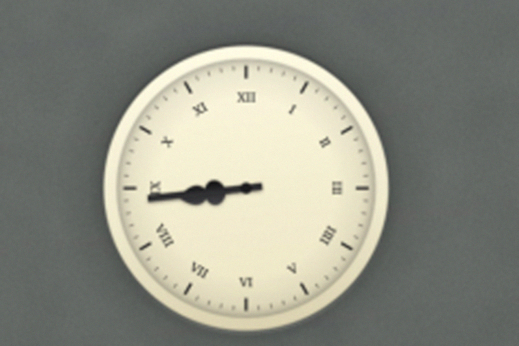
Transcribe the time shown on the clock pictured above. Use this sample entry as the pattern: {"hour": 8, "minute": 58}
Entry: {"hour": 8, "minute": 44}
